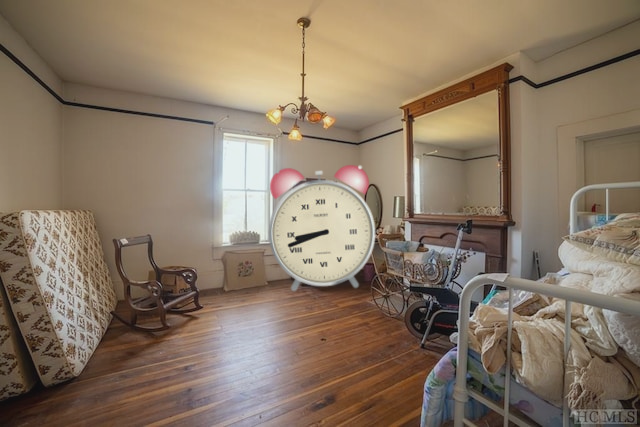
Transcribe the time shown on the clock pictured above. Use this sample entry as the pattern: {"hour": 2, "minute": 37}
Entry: {"hour": 8, "minute": 42}
